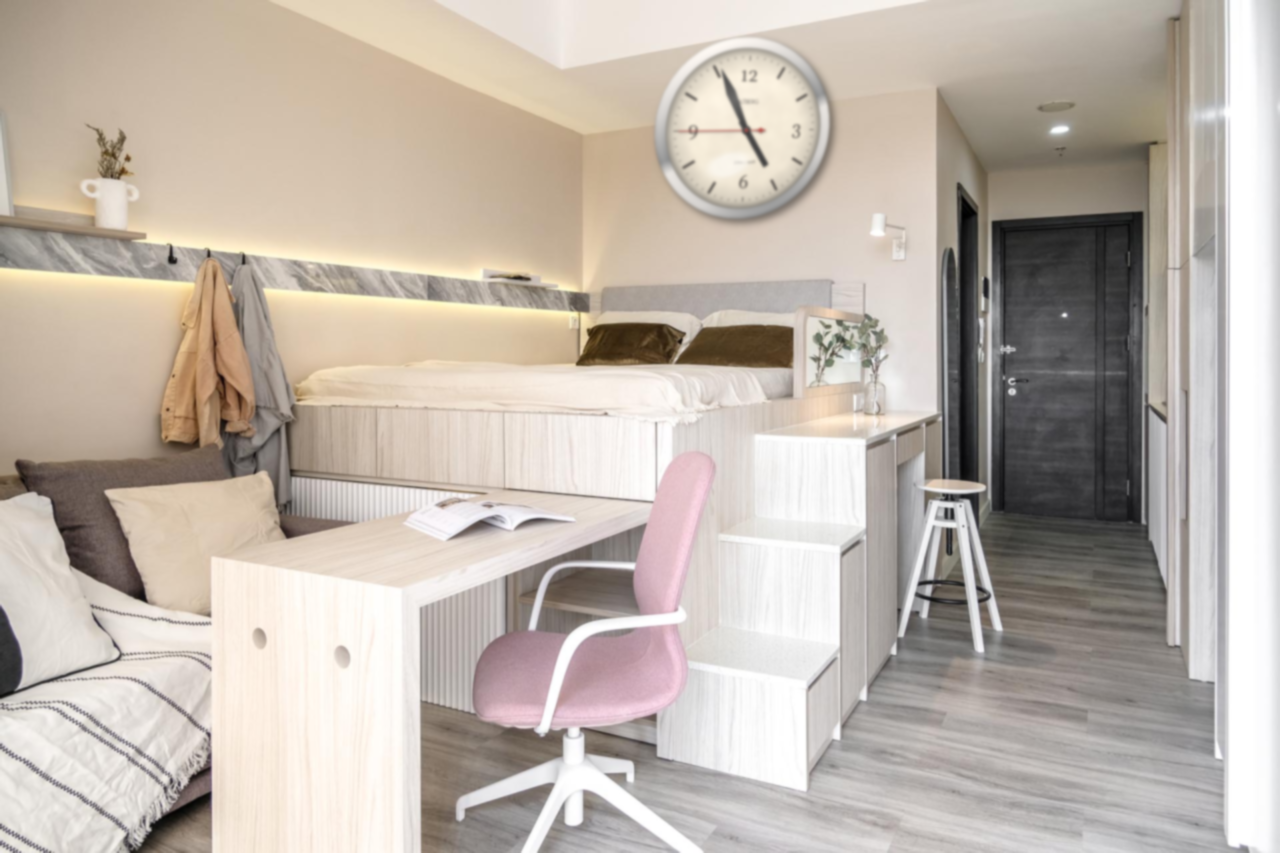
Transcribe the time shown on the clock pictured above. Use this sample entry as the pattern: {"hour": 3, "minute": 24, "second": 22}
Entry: {"hour": 4, "minute": 55, "second": 45}
